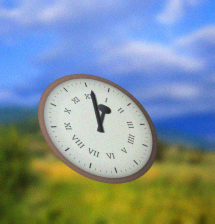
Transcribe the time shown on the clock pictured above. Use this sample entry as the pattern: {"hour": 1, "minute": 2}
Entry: {"hour": 1, "minute": 1}
